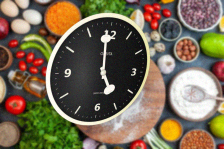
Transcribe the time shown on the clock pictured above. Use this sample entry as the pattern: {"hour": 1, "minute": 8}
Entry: {"hour": 4, "minute": 59}
